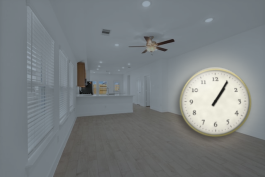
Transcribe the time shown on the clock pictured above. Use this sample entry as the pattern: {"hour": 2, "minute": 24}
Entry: {"hour": 1, "minute": 5}
